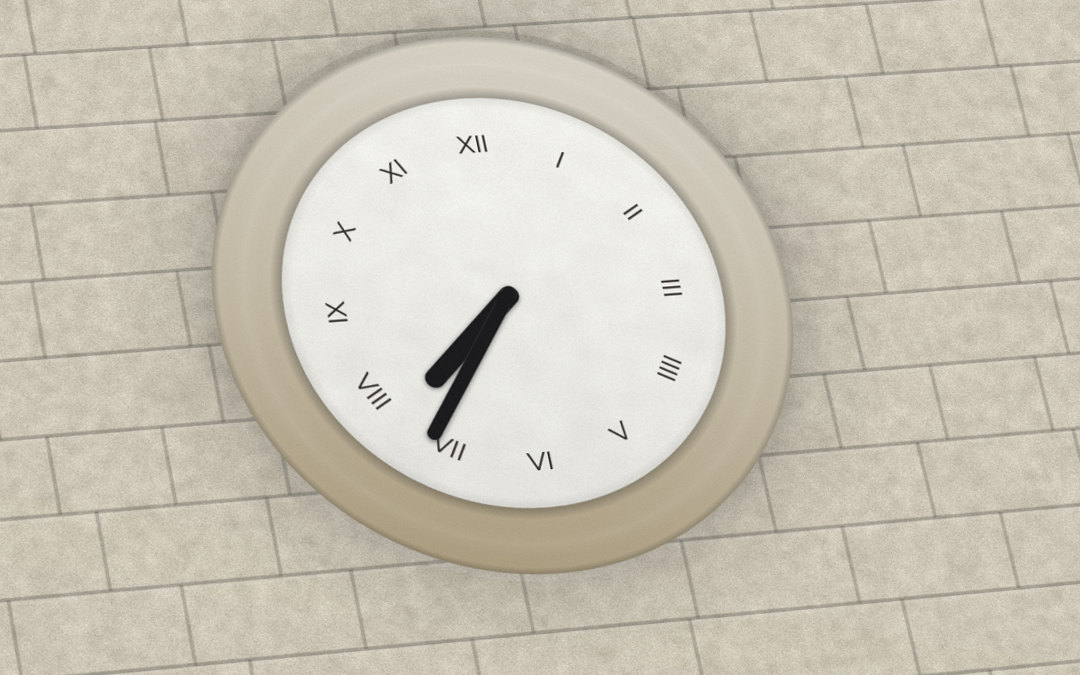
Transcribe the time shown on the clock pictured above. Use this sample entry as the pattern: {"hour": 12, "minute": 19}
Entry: {"hour": 7, "minute": 36}
